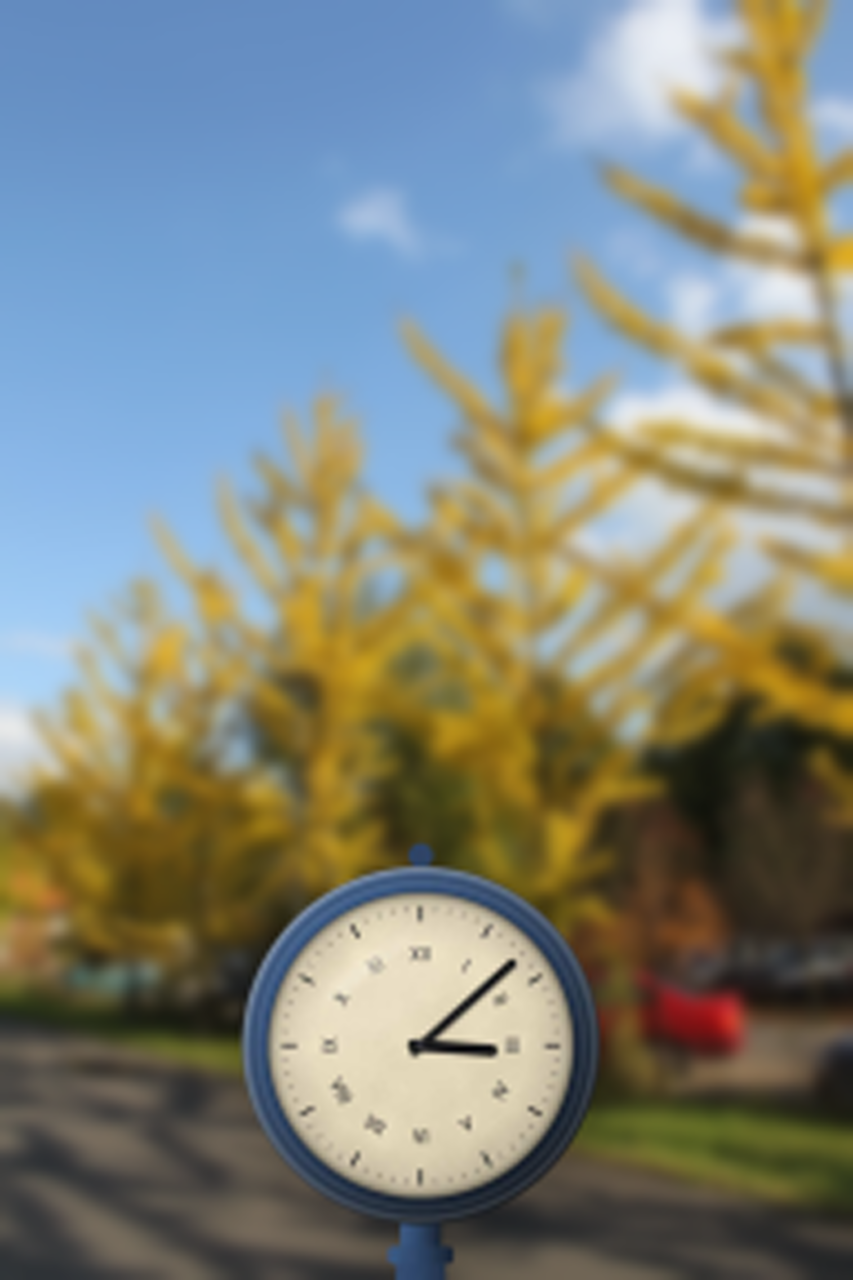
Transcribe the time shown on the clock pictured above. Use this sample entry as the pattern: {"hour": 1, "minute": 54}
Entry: {"hour": 3, "minute": 8}
